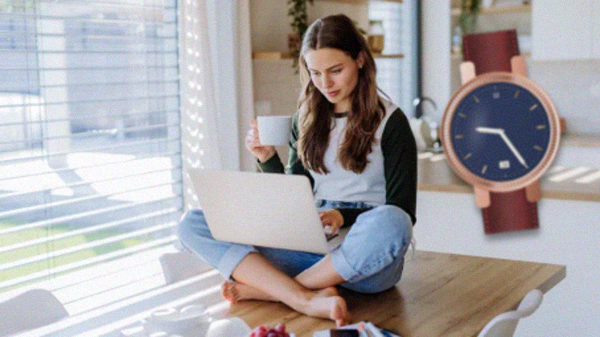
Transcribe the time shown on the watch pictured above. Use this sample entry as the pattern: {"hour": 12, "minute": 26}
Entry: {"hour": 9, "minute": 25}
